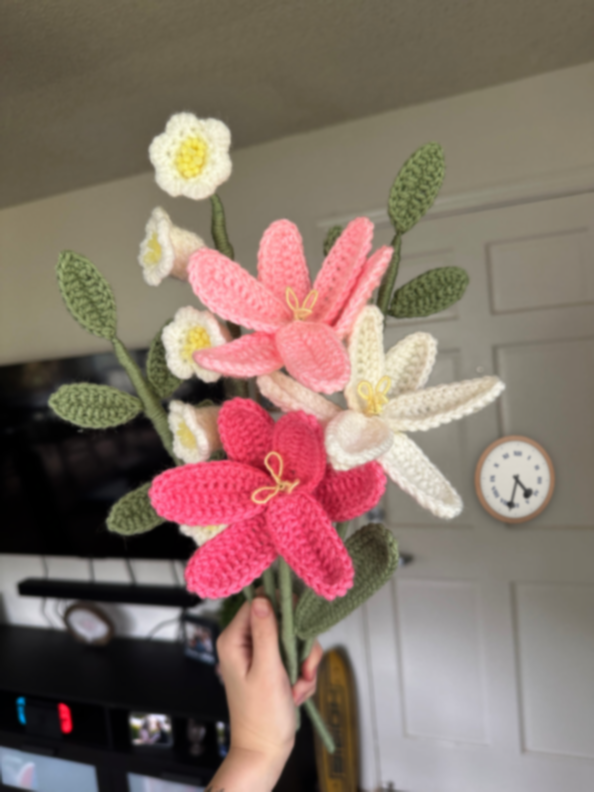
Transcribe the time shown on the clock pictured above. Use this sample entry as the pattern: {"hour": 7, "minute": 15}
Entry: {"hour": 4, "minute": 32}
